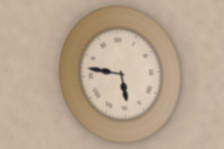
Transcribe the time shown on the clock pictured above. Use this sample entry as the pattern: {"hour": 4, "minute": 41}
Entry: {"hour": 5, "minute": 47}
